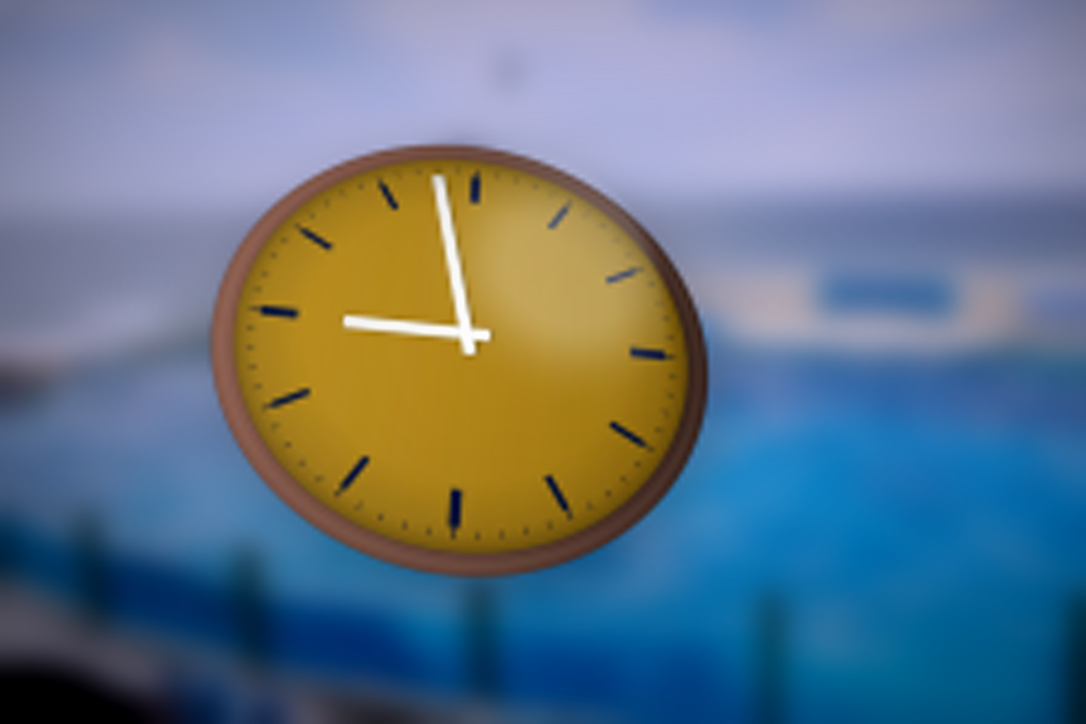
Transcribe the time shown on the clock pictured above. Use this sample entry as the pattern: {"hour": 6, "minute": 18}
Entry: {"hour": 8, "minute": 58}
